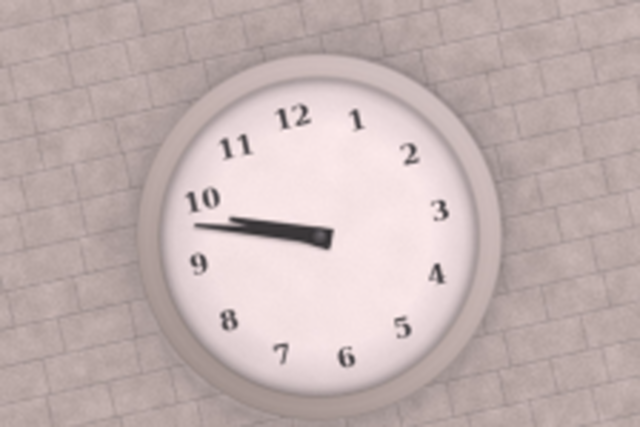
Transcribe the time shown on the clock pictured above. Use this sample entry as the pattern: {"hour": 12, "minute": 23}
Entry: {"hour": 9, "minute": 48}
